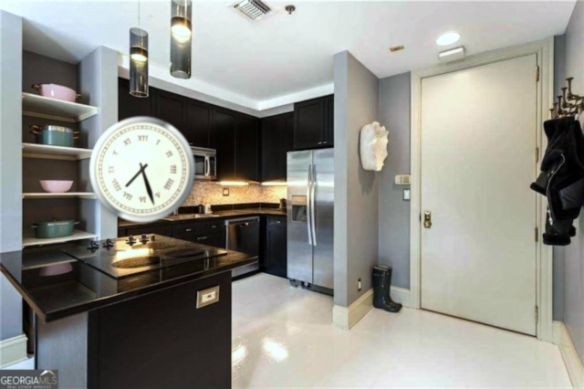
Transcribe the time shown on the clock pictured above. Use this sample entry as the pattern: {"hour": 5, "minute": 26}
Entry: {"hour": 7, "minute": 27}
